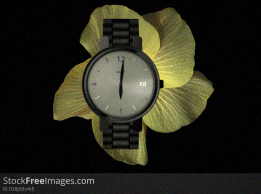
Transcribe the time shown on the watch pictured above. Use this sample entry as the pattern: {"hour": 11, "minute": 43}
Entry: {"hour": 6, "minute": 1}
